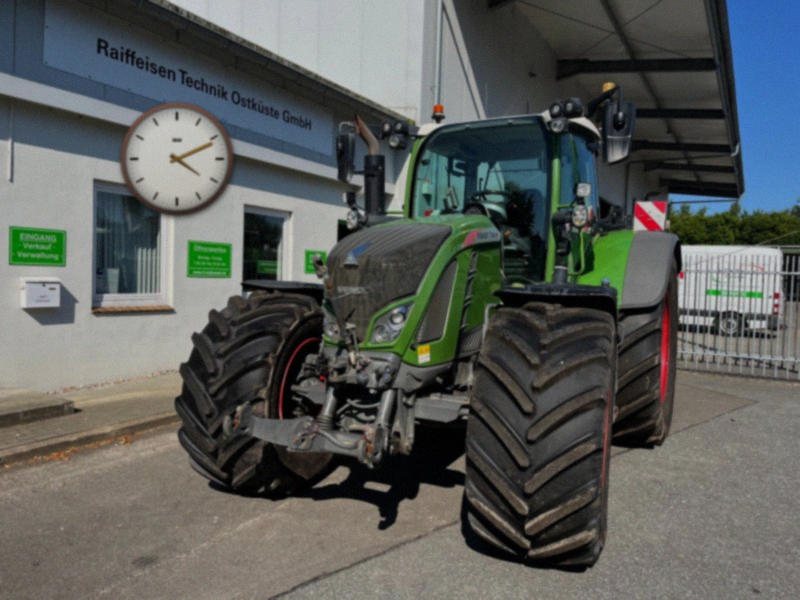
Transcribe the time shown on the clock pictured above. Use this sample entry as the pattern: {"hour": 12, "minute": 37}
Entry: {"hour": 4, "minute": 11}
